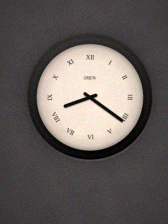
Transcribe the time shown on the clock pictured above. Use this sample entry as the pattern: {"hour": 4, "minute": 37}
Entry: {"hour": 8, "minute": 21}
